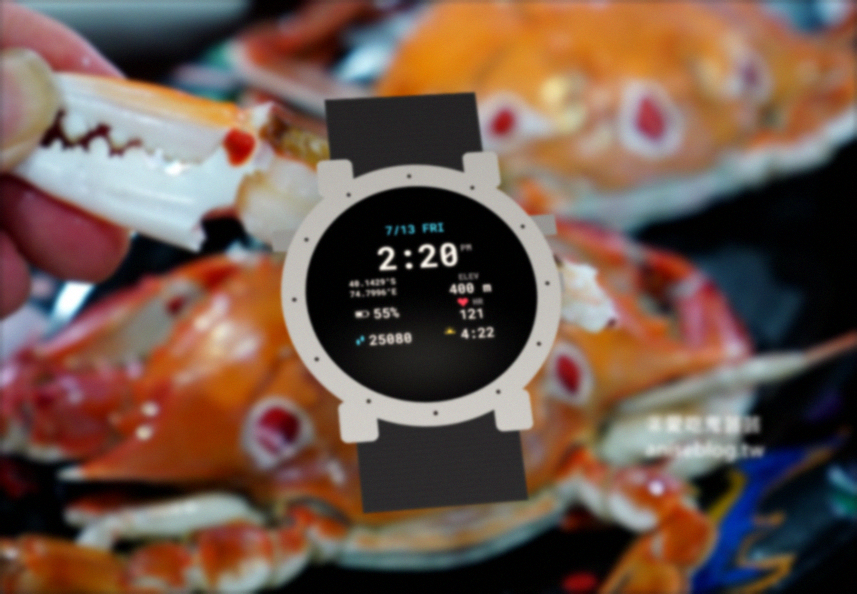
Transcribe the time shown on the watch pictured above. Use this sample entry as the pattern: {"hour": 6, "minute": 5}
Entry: {"hour": 2, "minute": 20}
